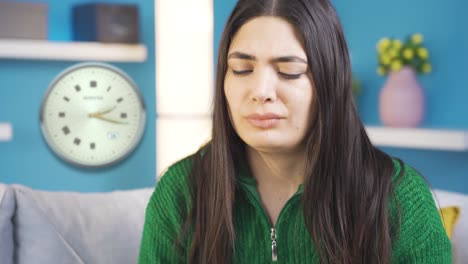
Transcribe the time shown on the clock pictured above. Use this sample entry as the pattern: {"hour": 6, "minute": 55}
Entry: {"hour": 2, "minute": 17}
